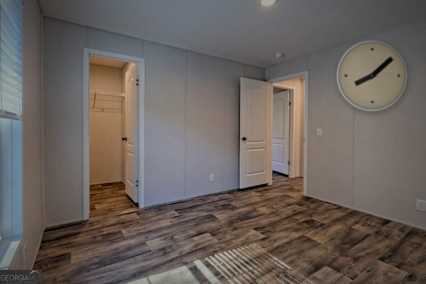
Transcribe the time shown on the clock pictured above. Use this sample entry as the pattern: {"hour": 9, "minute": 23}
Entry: {"hour": 8, "minute": 8}
